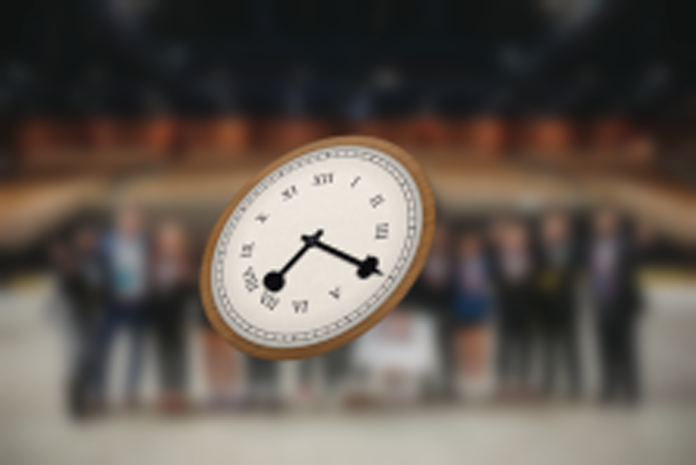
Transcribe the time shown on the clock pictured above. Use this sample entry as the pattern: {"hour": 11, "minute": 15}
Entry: {"hour": 7, "minute": 20}
